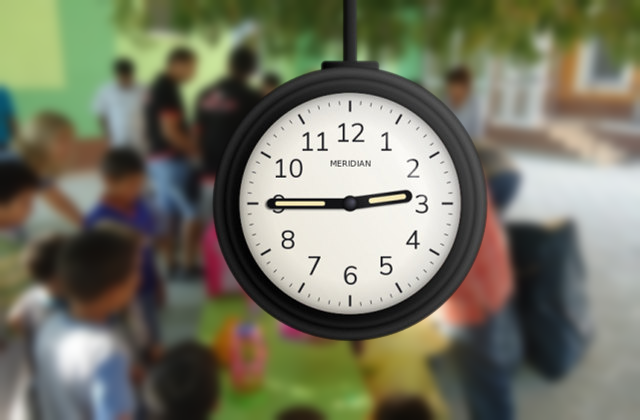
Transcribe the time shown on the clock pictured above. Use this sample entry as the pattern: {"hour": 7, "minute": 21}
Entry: {"hour": 2, "minute": 45}
